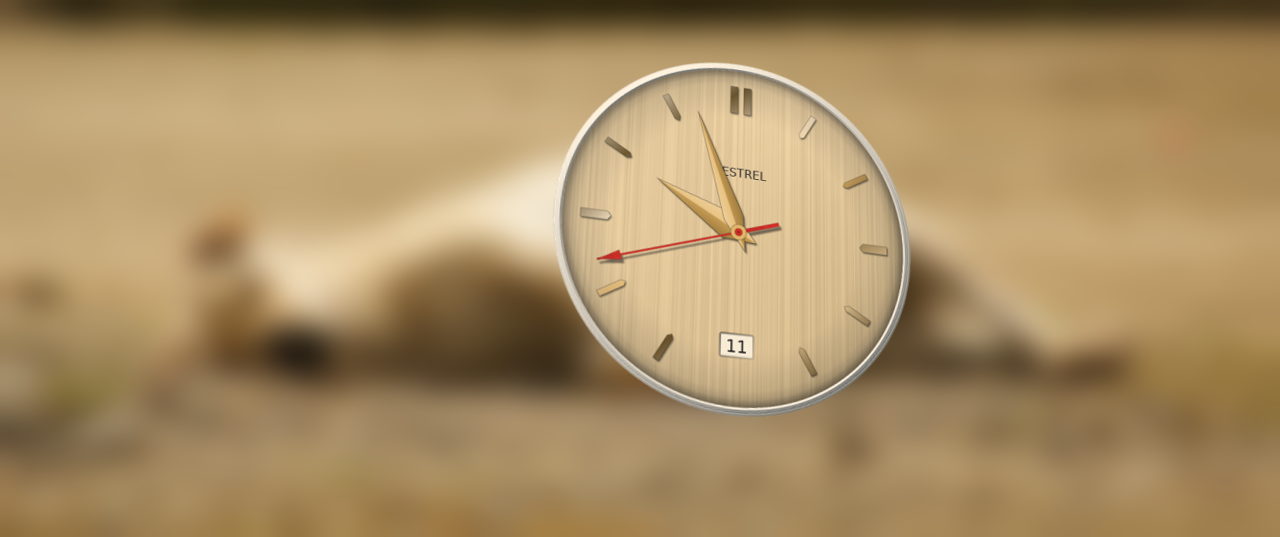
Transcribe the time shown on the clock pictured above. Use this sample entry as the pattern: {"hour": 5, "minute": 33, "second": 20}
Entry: {"hour": 9, "minute": 56, "second": 42}
